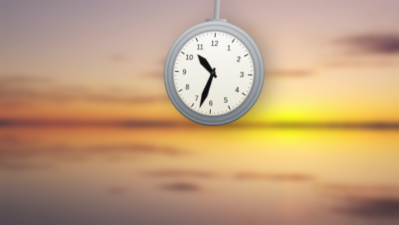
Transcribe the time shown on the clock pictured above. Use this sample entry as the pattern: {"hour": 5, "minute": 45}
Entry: {"hour": 10, "minute": 33}
